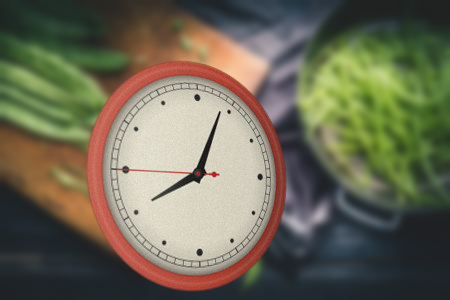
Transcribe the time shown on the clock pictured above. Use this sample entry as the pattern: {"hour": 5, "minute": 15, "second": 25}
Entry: {"hour": 8, "minute": 3, "second": 45}
